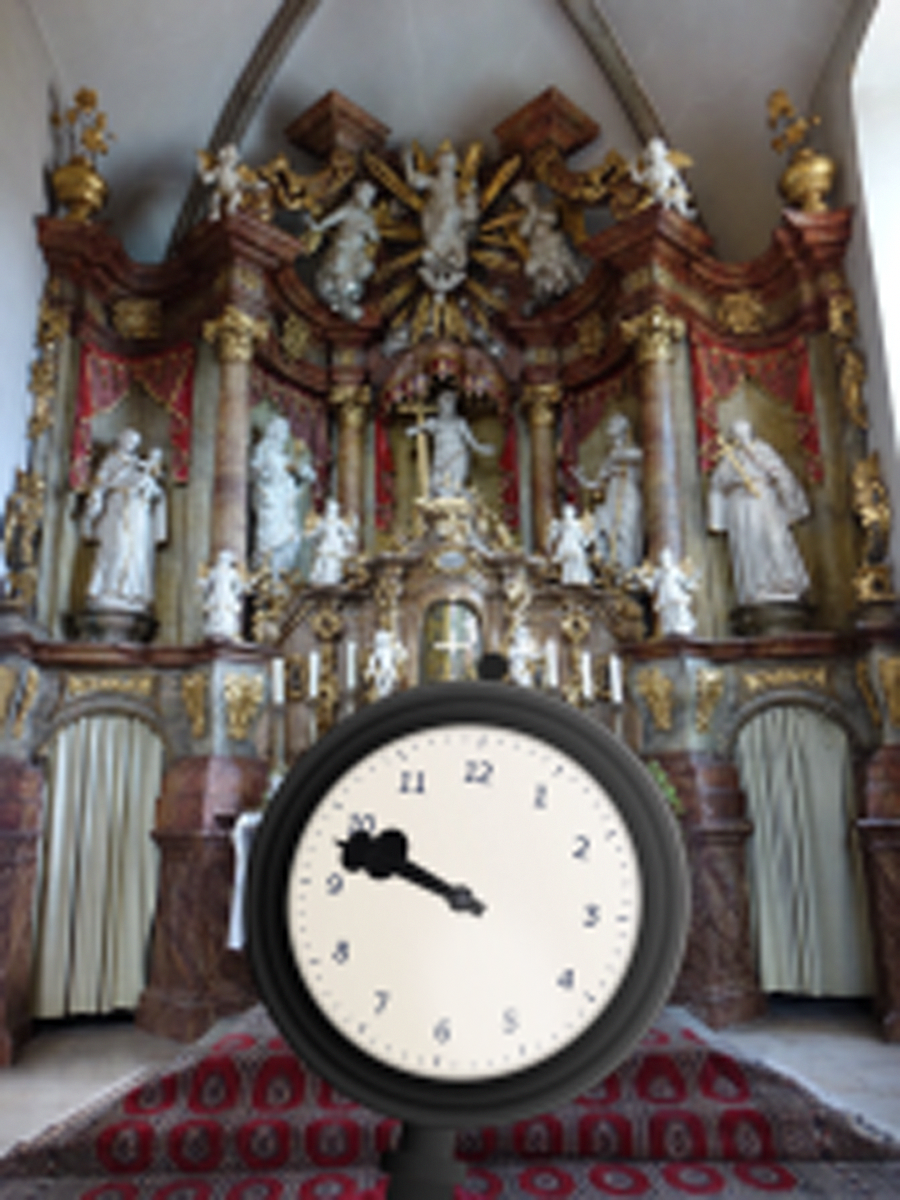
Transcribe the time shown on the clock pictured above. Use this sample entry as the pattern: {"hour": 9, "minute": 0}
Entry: {"hour": 9, "minute": 48}
